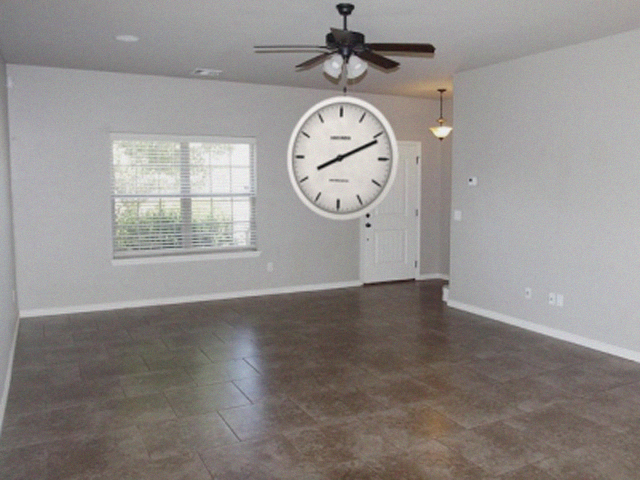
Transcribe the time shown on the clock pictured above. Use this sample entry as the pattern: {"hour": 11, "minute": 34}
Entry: {"hour": 8, "minute": 11}
